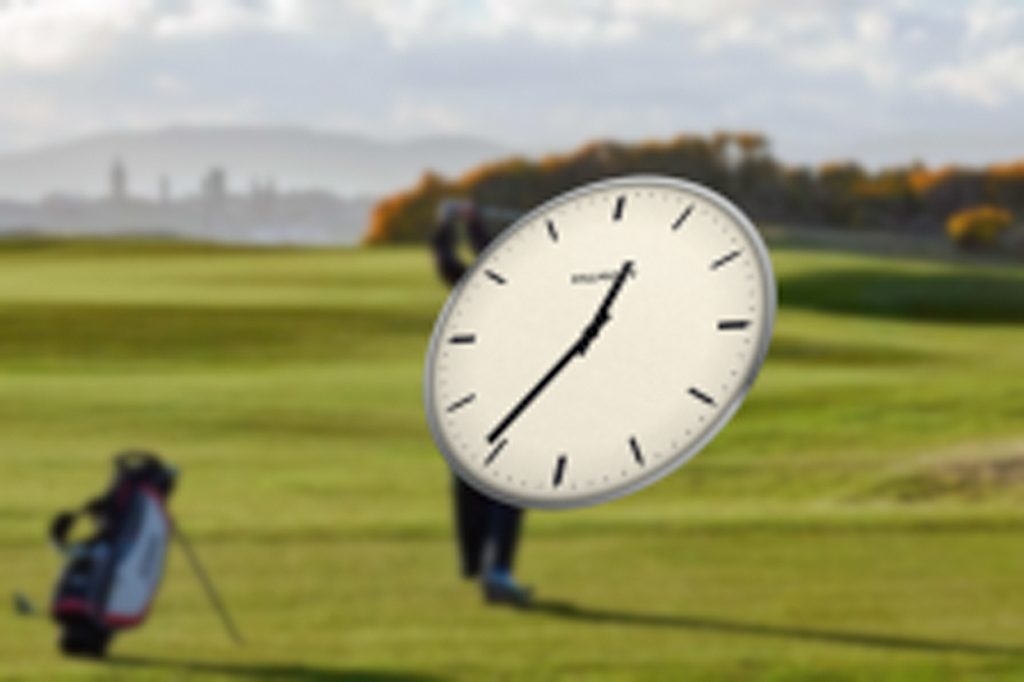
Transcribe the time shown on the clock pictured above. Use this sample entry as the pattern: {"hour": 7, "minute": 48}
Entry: {"hour": 12, "minute": 36}
